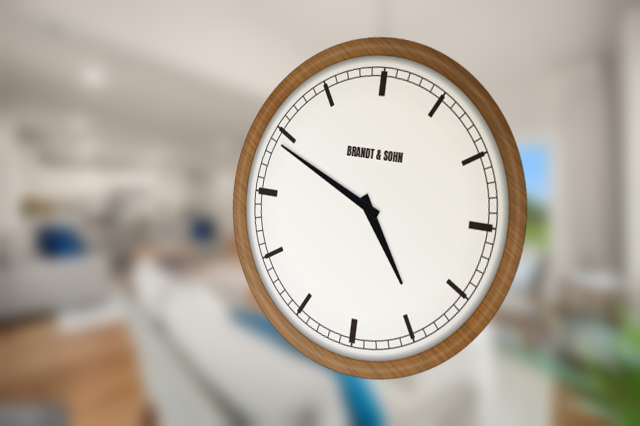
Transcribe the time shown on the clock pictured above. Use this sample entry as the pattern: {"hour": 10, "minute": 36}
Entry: {"hour": 4, "minute": 49}
